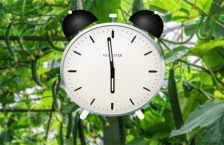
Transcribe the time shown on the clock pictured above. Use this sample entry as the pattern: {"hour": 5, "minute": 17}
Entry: {"hour": 5, "minute": 59}
